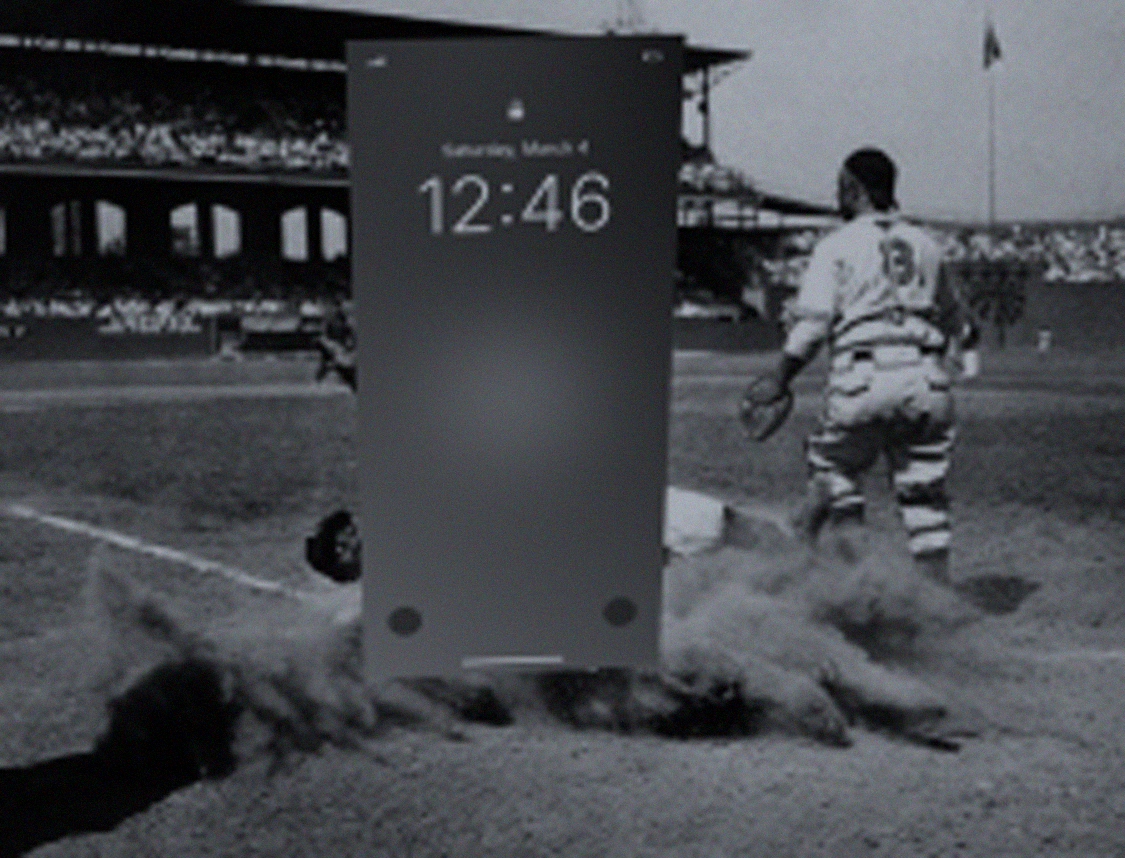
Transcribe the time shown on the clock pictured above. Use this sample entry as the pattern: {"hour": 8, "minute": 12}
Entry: {"hour": 12, "minute": 46}
